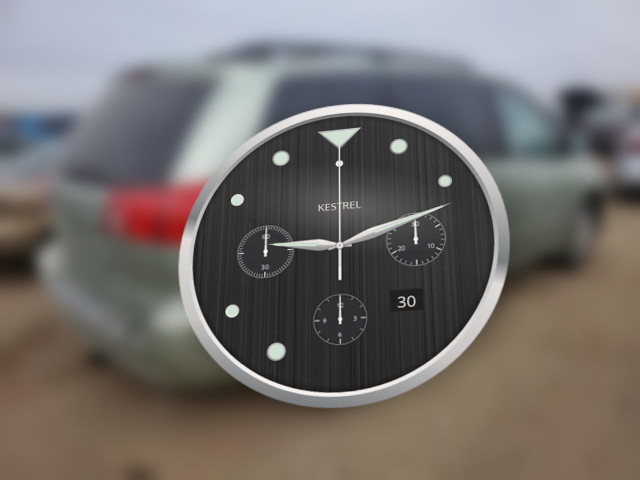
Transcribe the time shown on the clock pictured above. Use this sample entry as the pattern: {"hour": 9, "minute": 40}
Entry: {"hour": 9, "minute": 12}
